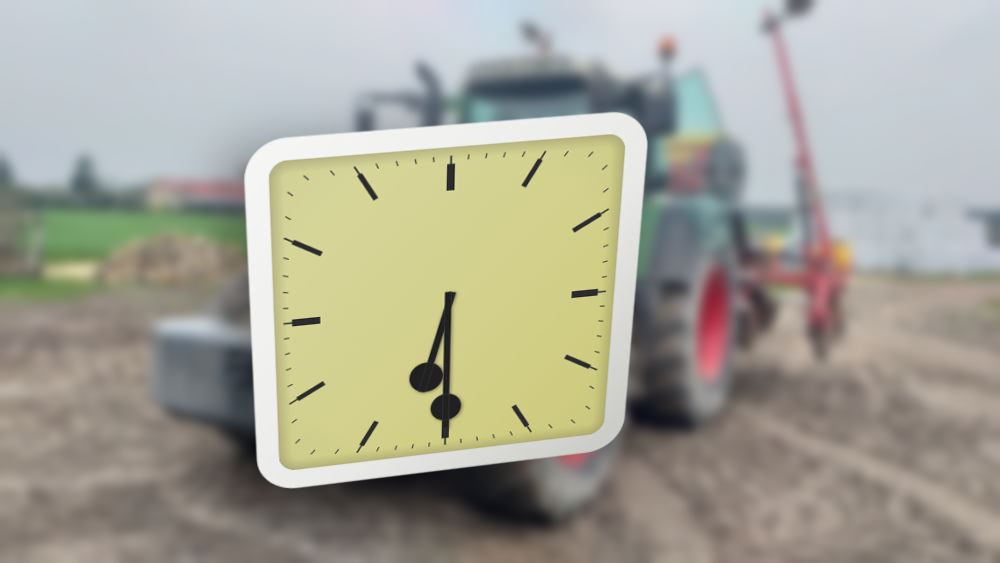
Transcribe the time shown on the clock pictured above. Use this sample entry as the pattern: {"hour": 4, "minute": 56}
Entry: {"hour": 6, "minute": 30}
